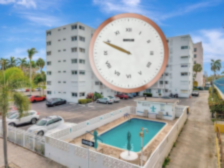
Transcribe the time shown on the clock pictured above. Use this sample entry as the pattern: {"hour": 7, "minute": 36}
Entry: {"hour": 9, "minute": 49}
